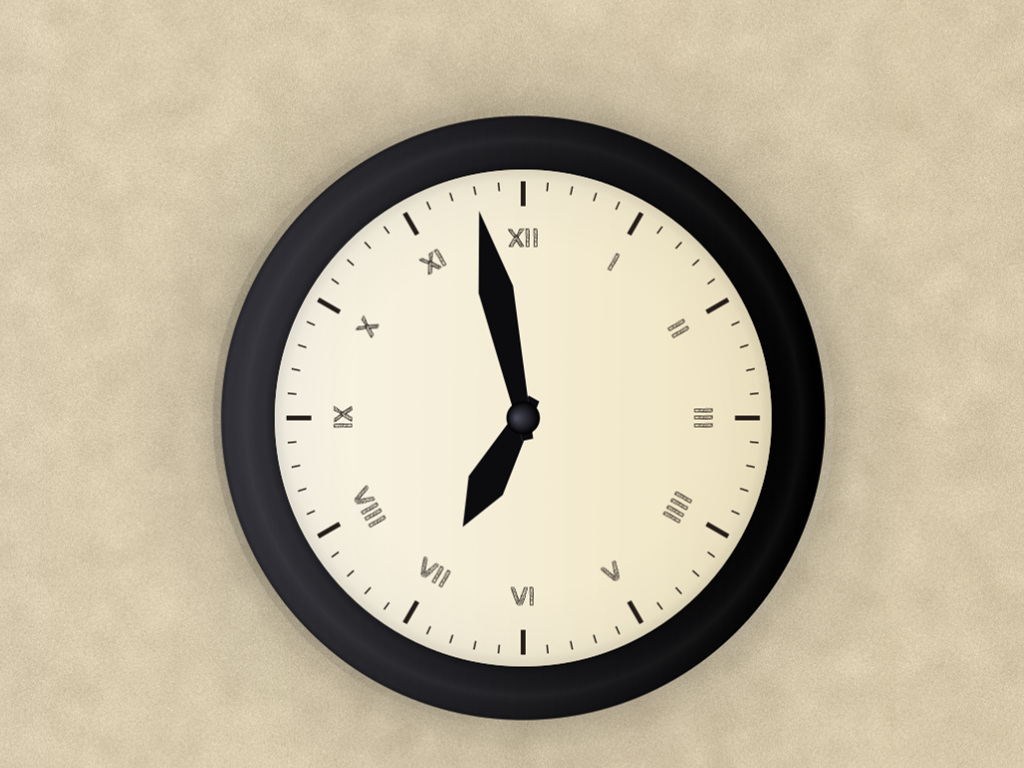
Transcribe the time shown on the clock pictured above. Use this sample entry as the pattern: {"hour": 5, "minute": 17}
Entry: {"hour": 6, "minute": 58}
